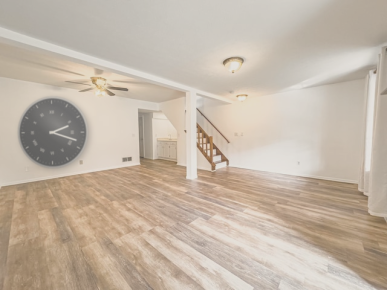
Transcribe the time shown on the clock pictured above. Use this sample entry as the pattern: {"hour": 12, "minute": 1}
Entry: {"hour": 2, "minute": 18}
